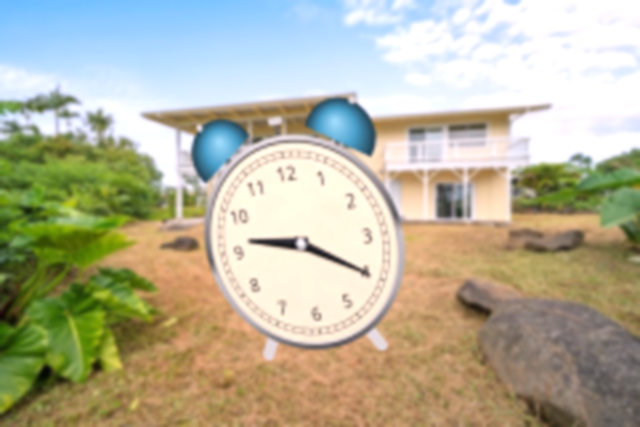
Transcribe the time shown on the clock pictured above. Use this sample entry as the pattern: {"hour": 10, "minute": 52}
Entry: {"hour": 9, "minute": 20}
